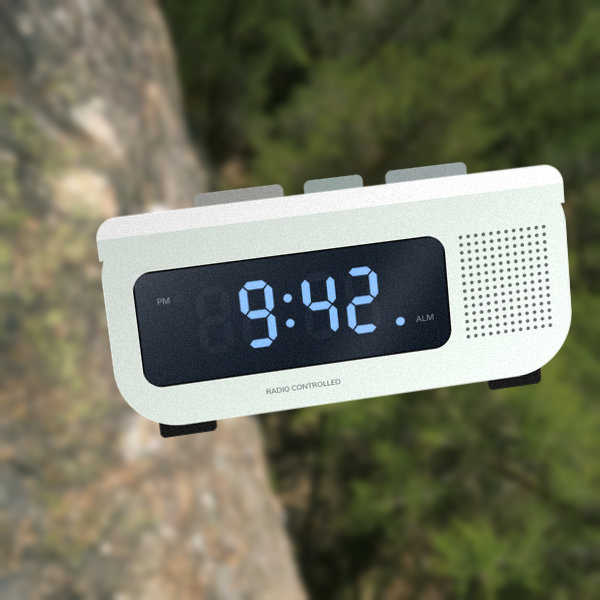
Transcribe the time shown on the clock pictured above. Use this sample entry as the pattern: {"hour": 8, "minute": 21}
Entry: {"hour": 9, "minute": 42}
